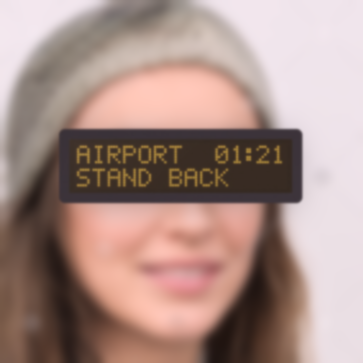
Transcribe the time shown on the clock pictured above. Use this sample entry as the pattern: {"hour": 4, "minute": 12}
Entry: {"hour": 1, "minute": 21}
